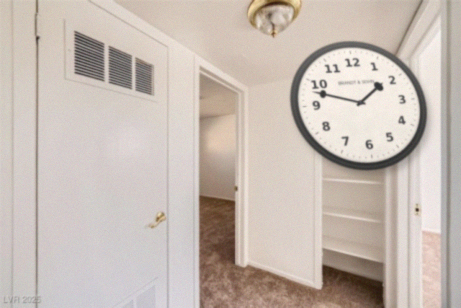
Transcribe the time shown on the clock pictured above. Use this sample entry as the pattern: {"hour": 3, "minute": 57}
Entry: {"hour": 1, "minute": 48}
